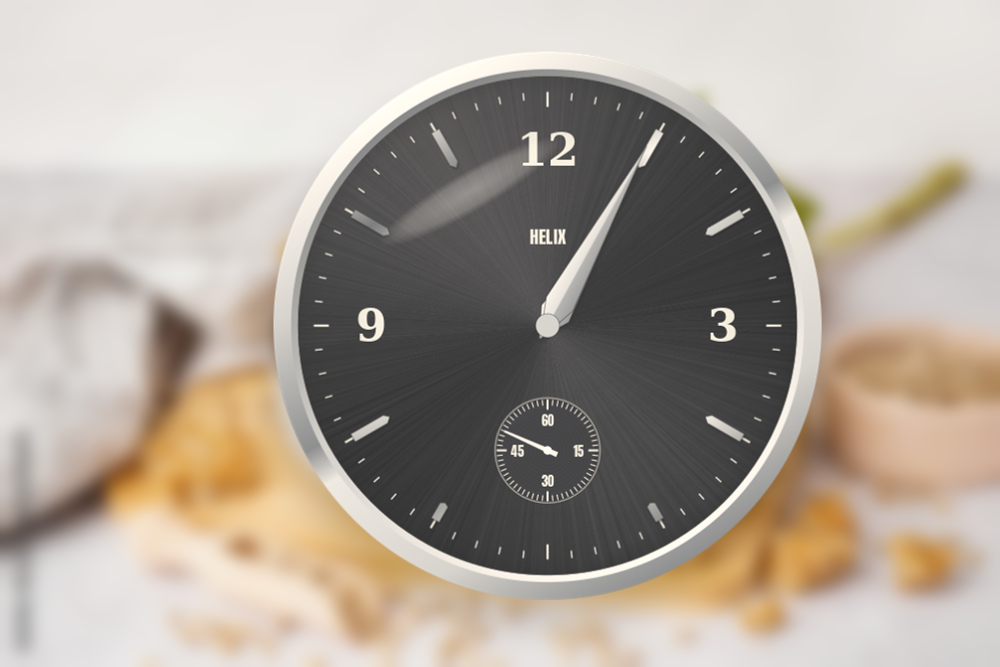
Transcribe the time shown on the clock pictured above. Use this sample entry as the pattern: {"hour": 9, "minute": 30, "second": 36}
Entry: {"hour": 1, "minute": 4, "second": 49}
